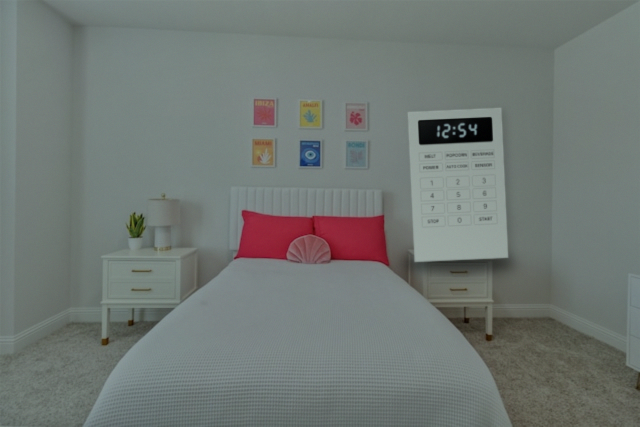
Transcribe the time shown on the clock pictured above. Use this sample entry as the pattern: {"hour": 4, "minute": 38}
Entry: {"hour": 12, "minute": 54}
